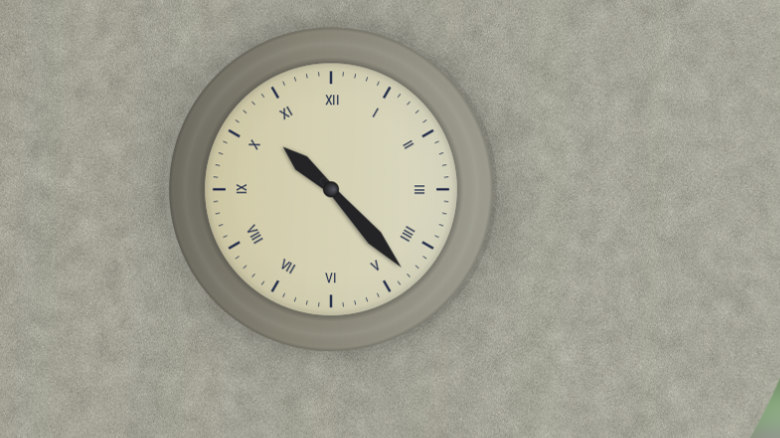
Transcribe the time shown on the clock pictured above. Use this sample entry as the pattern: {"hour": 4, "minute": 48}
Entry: {"hour": 10, "minute": 23}
